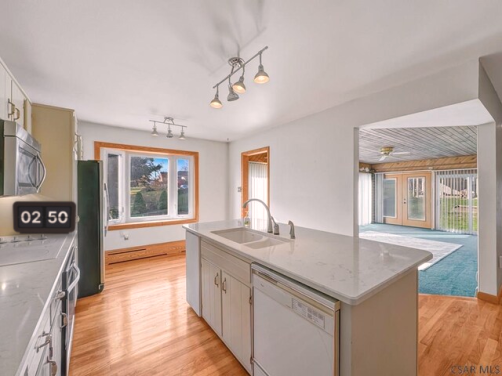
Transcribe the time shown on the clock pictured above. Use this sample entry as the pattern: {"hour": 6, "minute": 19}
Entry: {"hour": 2, "minute": 50}
